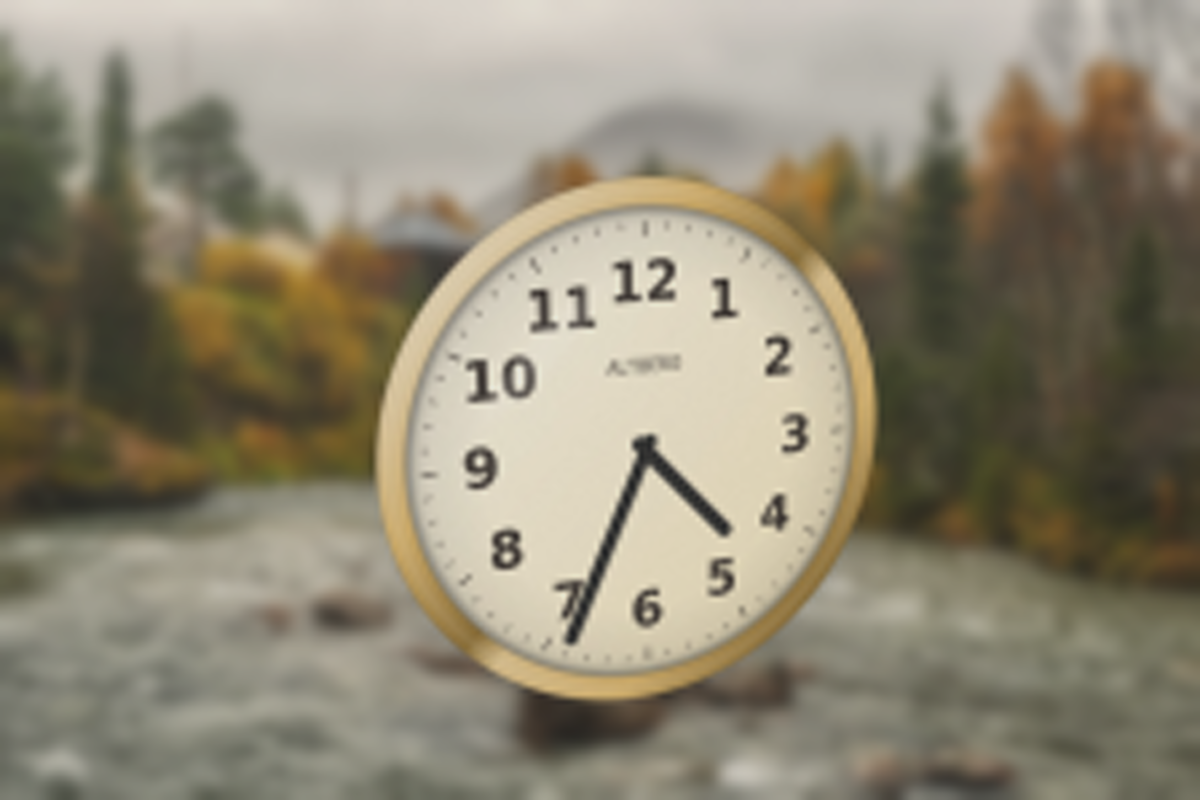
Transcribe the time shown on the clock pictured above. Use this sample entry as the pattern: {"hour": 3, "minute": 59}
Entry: {"hour": 4, "minute": 34}
